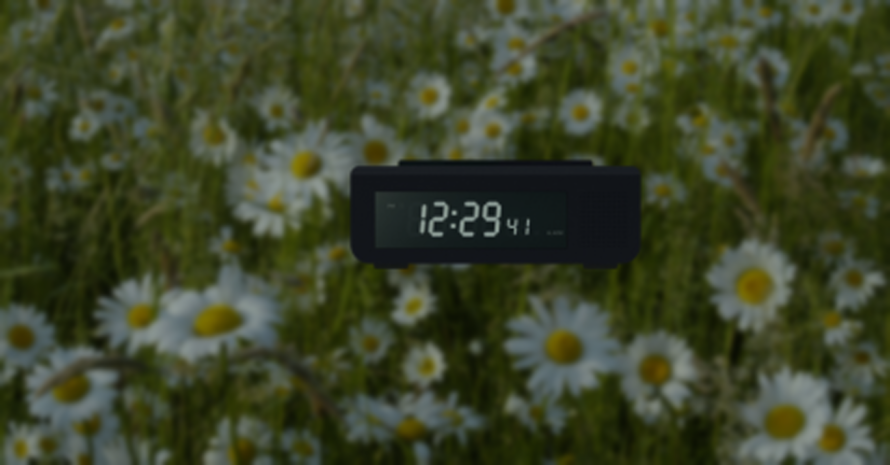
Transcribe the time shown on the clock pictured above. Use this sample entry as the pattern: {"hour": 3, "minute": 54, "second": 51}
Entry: {"hour": 12, "minute": 29, "second": 41}
